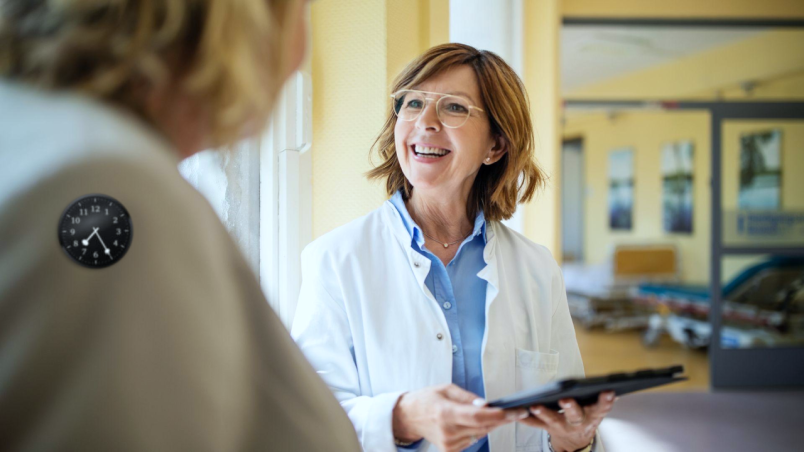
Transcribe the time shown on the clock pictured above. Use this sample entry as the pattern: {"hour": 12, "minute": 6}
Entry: {"hour": 7, "minute": 25}
